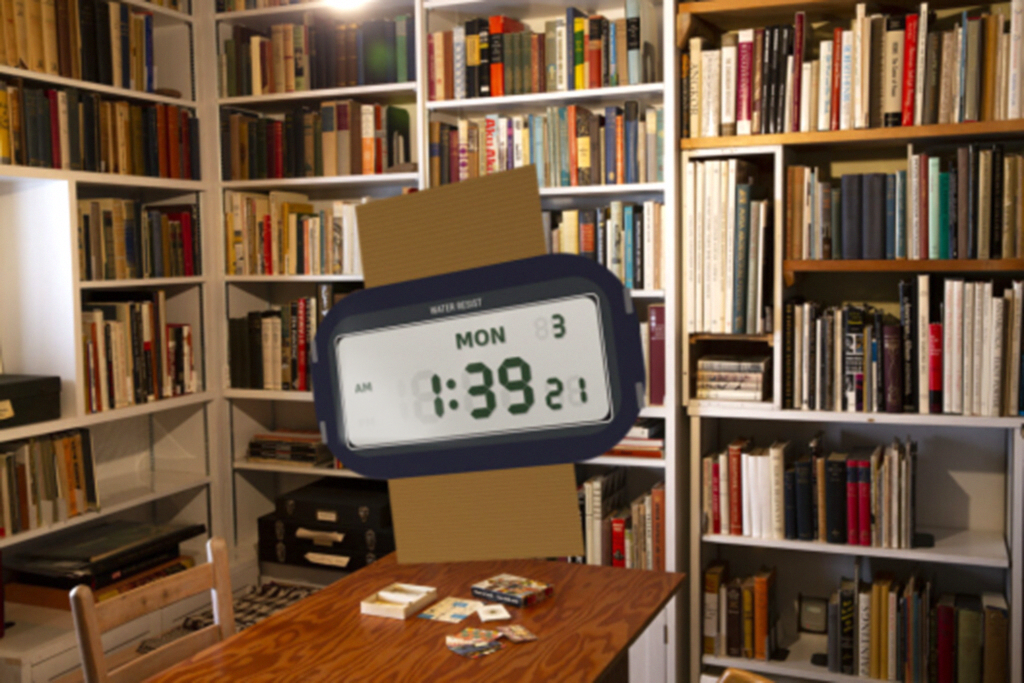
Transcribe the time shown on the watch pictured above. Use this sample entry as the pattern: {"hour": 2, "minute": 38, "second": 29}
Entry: {"hour": 1, "minute": 39, "second": 21}
